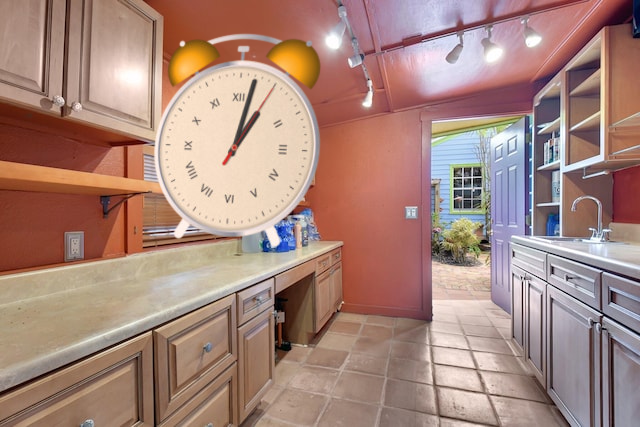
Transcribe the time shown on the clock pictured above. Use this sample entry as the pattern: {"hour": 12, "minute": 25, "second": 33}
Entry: {"hour": 1, "minute": 2, "second": 5}
